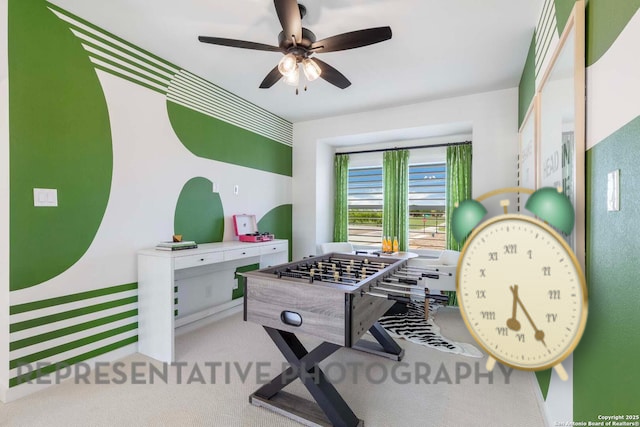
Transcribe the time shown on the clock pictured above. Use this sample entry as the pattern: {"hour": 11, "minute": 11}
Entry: {"hour": 6, "minute": 25}
